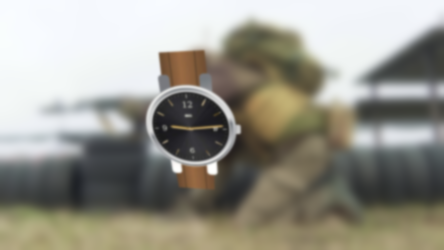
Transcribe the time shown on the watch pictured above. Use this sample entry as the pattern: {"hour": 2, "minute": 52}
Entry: {"hour": 9, "minute": 14}
